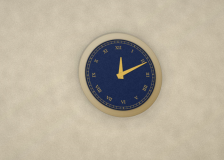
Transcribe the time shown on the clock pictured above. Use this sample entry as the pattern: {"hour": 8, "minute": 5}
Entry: {"hour": 12, "minute": 11}
